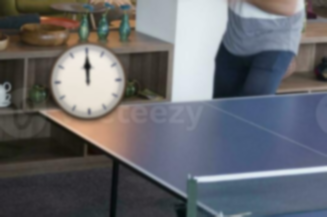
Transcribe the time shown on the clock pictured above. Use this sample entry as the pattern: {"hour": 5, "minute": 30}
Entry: {"hour": 12, "minute": 0}
